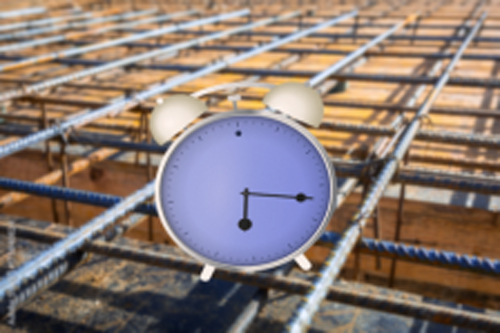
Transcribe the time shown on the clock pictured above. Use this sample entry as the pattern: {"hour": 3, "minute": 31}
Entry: {"hour": 6, "minute": 17}
